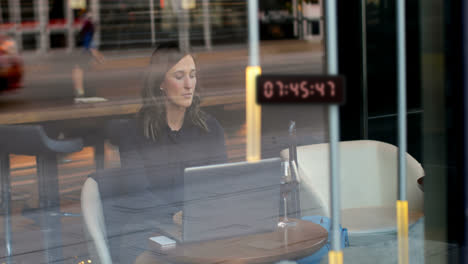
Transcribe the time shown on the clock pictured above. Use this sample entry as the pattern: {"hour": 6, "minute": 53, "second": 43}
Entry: {"hour": 7, "minute": 45, "second": 47}
